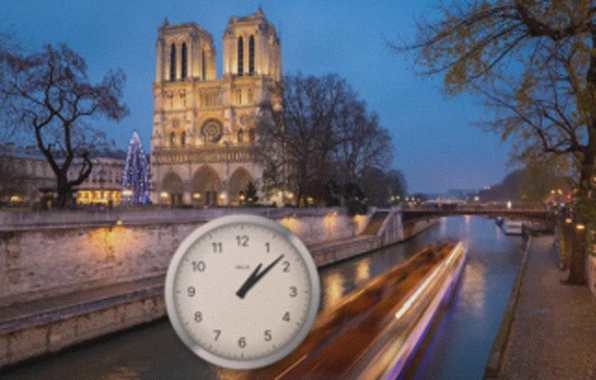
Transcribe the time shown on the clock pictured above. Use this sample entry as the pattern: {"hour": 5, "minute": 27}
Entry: {"hour": 1, "minute": 8}
